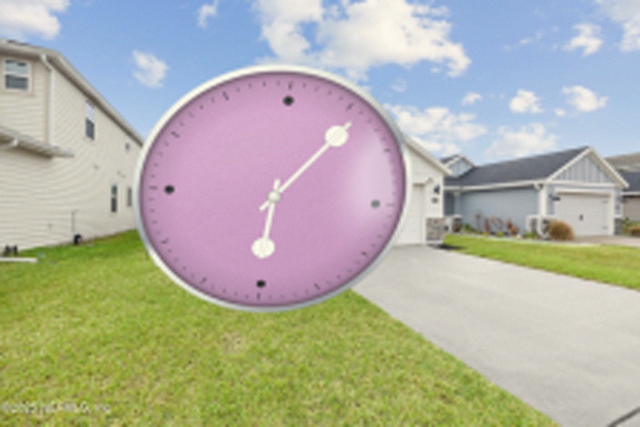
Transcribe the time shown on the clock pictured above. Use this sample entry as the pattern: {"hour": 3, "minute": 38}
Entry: {"hour": 6, "minute": 6}
